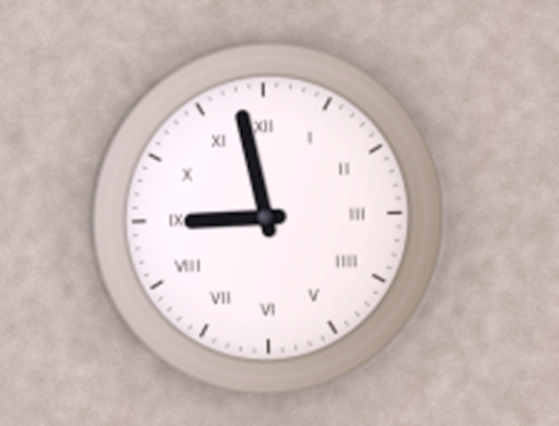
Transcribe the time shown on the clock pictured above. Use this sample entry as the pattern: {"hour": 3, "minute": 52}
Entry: {"hour": 8, "minute": 58}
